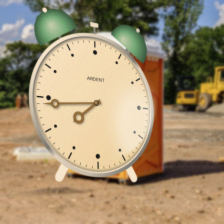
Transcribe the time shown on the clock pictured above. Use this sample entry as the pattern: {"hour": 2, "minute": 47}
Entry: {"hour": 7, "minute": 44}
